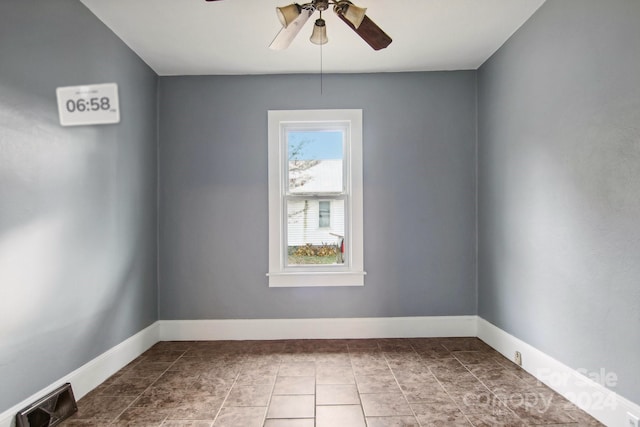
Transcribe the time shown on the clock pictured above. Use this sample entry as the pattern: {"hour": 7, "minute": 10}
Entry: {"hour": 6, "minute": 58}
